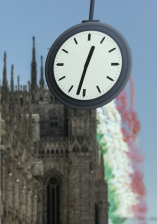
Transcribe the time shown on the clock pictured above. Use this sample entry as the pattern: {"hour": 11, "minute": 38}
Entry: {"hour": 12, "minute": 32}
